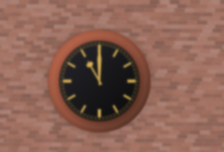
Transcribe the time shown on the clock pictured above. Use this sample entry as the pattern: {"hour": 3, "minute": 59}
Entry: {"hour": 11, "minute": 0}
